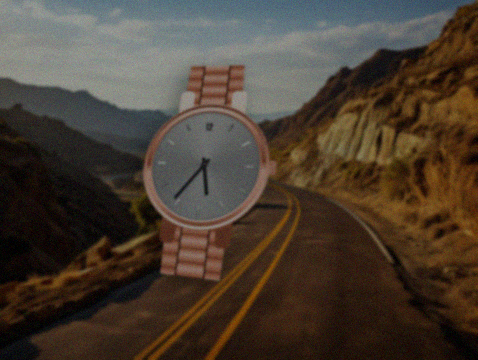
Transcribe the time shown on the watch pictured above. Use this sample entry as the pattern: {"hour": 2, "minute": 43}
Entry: {"hour": 5, "minute": 36}
